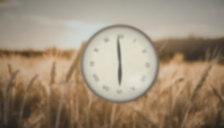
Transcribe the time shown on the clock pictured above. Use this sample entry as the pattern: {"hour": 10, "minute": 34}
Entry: {"hour": 5, "minute": 59}
